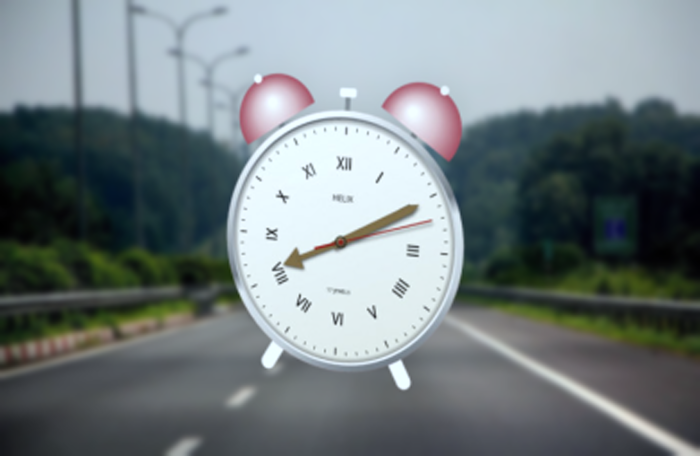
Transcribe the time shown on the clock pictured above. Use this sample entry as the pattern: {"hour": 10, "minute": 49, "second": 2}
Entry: {"hour": 8, "minute": 10, "second": 12}
